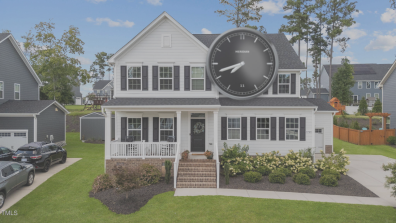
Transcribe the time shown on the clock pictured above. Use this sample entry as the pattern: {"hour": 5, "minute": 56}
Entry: {"hour": 7, "minute": 42}
